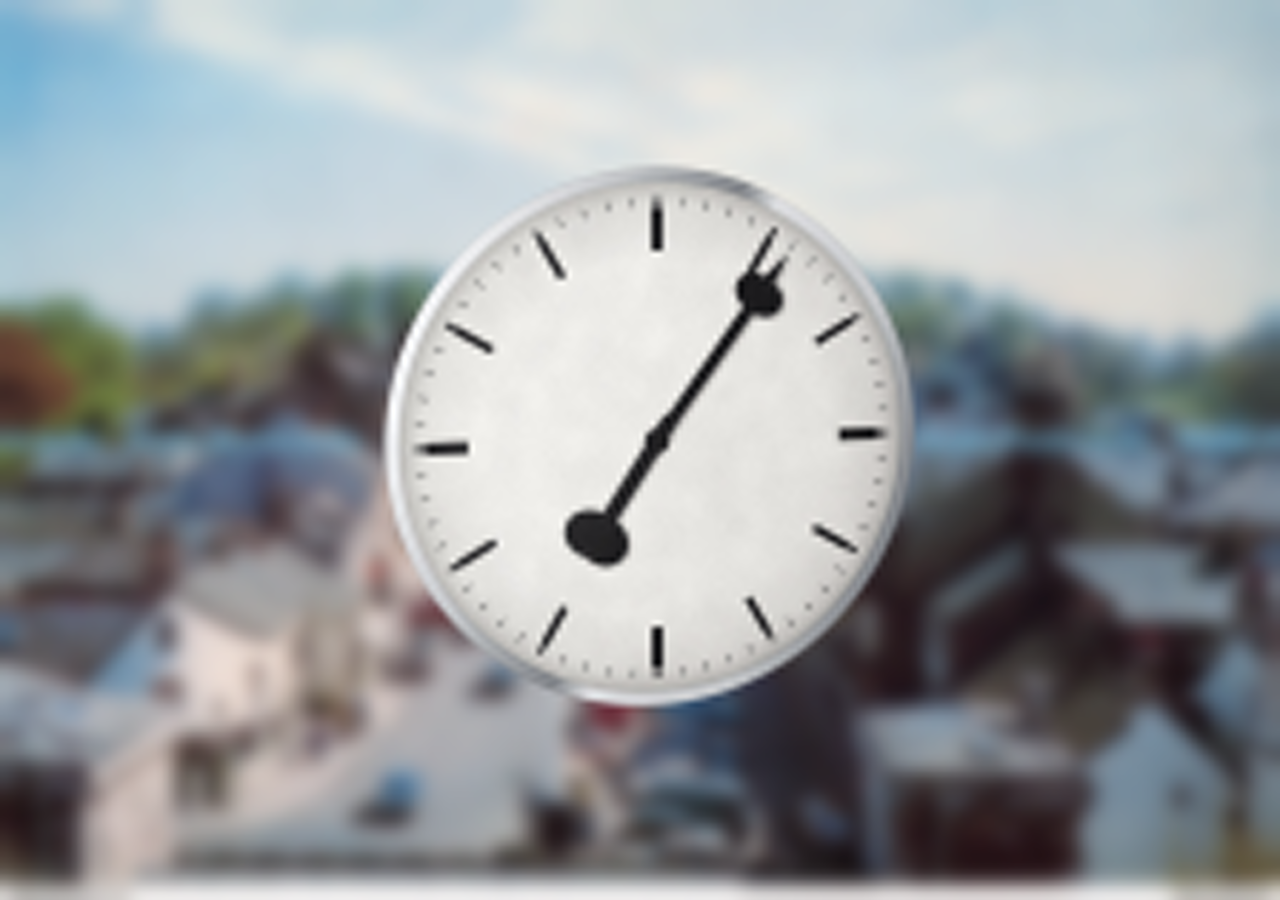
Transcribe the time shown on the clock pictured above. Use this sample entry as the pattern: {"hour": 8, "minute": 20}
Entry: {"hour": 7, "minute": 6}
